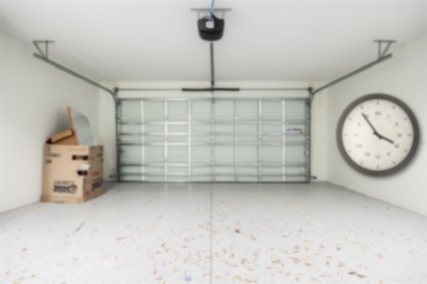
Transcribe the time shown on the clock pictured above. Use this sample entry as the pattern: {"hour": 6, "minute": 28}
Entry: {"hour": 3, "minute": 54}
